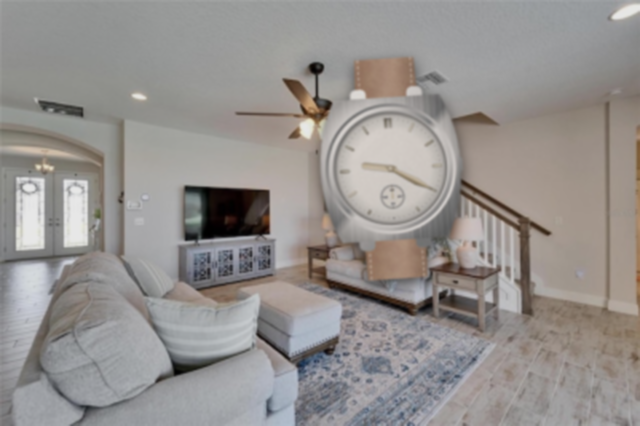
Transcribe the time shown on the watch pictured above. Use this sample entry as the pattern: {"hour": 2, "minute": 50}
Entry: {"hour": 9, "minute": 20}
